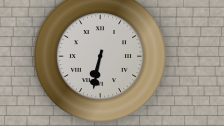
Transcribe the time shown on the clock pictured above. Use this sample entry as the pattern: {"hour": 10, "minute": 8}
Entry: {"hour": 6, "minute": 32}
